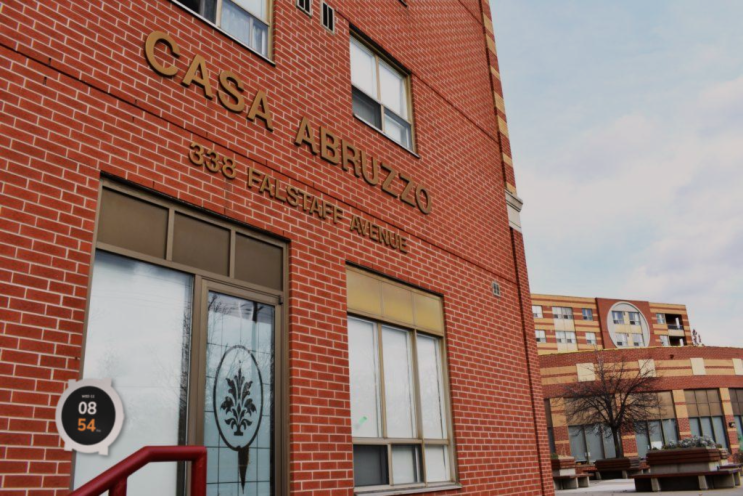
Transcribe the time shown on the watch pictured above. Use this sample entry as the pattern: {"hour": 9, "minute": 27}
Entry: {"hour": 8, "minute": 54}
